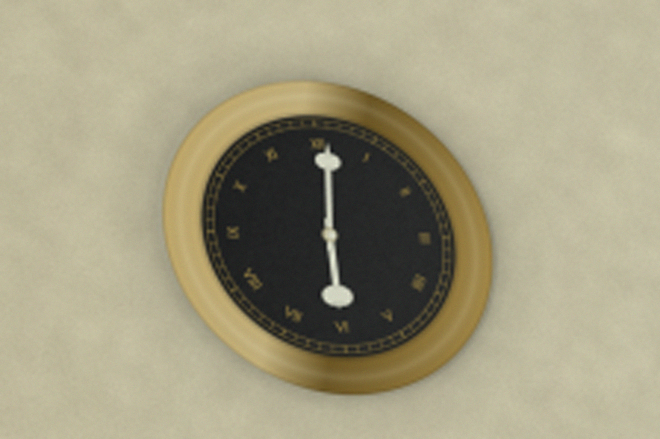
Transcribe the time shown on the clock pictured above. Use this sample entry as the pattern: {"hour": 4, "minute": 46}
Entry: {"hour": 6, "minute": 1}
